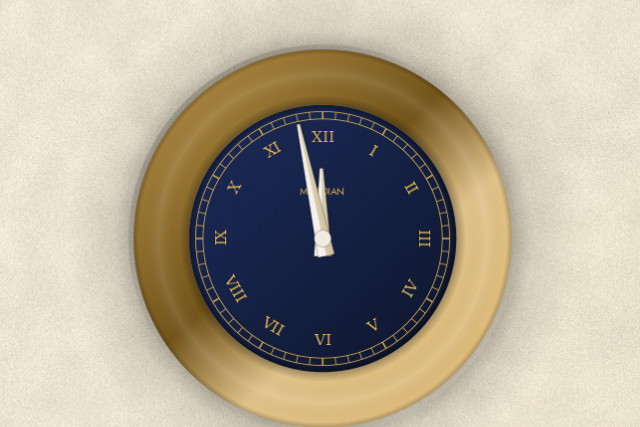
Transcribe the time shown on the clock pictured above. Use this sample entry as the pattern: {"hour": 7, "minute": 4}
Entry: {"hour": 11, "minute": 58}
